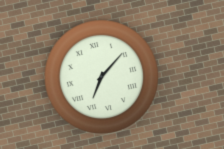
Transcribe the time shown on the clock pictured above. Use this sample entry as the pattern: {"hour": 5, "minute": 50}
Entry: {"hour": 7, "minute": 9}
